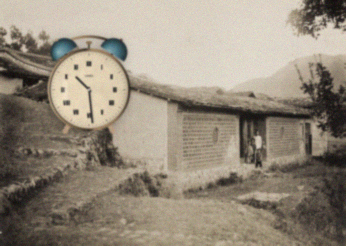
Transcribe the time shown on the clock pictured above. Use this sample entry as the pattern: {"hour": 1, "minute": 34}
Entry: {"hour": 10, "minute": 29}
